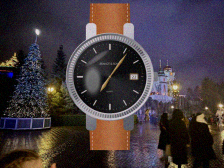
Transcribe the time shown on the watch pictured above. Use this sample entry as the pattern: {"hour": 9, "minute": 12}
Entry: {"hour": 7, "minute": 6}
